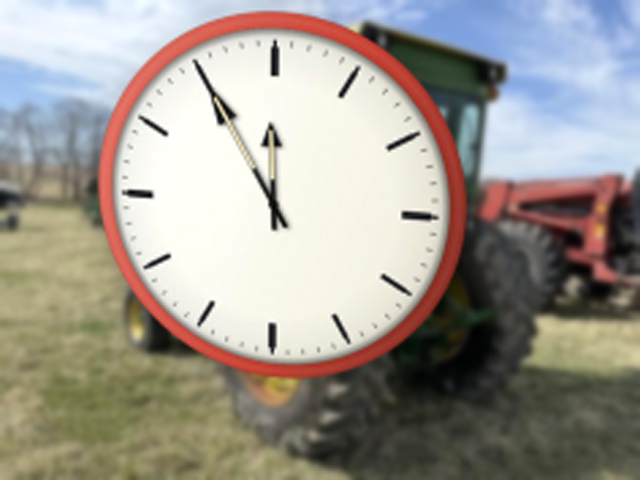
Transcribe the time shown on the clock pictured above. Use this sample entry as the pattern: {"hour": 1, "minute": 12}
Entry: {"hour": 11, "minute": 55}
